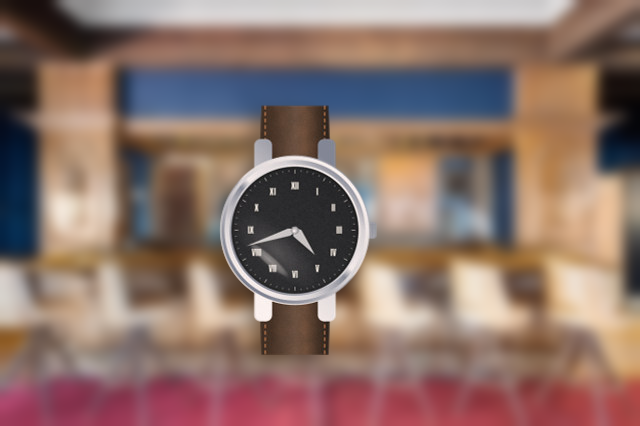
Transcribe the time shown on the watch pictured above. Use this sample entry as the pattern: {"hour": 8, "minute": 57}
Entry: {"hour": 4, "minute": 42}
